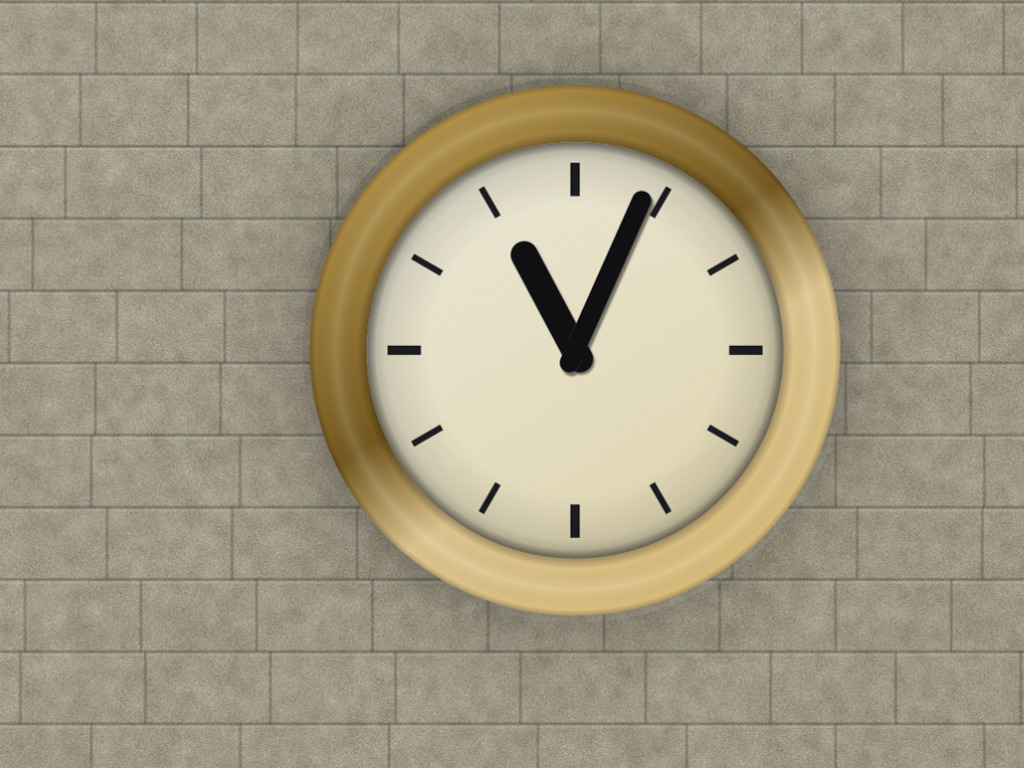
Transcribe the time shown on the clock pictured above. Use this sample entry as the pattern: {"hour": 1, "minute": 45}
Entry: {"hour": 11, "minute": 4}
